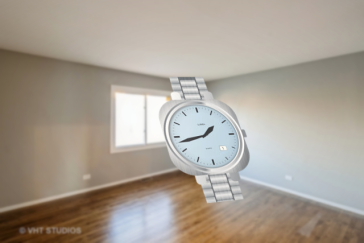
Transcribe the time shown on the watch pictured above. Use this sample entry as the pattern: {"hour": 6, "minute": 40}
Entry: {"hour": 1, "minute": 43}
